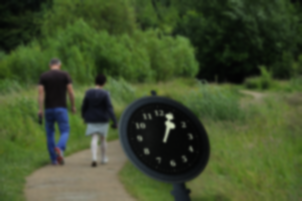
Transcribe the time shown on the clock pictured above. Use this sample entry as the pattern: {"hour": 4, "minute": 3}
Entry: {"hour": 1, "minute": 4}
